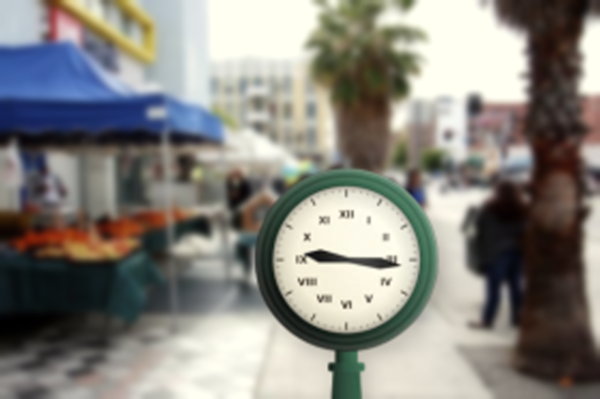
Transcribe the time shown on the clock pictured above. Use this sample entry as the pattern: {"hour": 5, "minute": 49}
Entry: {"hour": 9, "minute": 16}
